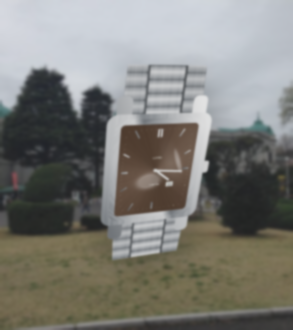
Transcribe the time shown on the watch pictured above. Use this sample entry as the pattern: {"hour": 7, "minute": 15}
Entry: {"hour": 4, "minute": 16}
